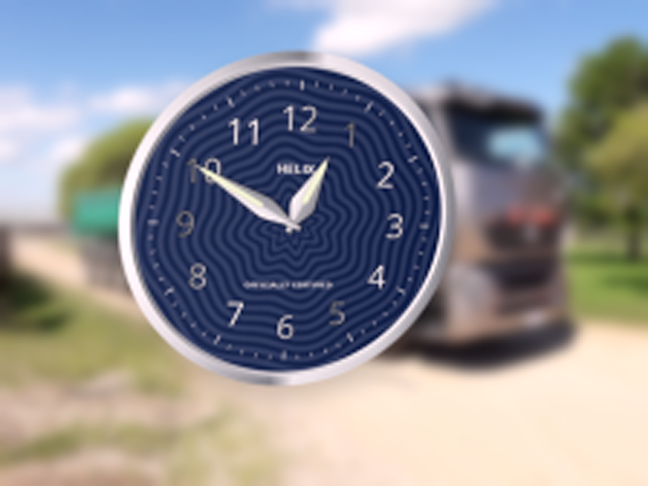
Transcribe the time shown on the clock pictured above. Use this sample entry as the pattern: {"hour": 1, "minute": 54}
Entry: {"hour": 12, "minute": 50}
